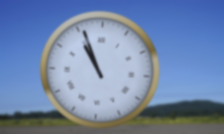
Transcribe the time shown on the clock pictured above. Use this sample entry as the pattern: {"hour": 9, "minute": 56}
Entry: {"hour": 10, "minute": 56}
